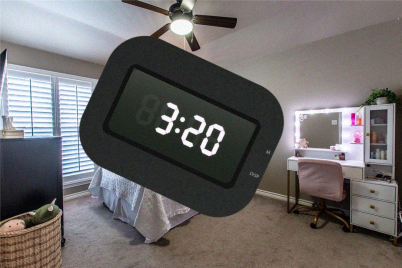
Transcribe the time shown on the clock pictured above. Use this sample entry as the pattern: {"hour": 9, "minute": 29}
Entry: {"hour": 3, "minute": 20}
